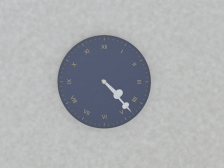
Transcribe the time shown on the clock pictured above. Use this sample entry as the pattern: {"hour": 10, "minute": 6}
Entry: {"hour": 4, "minute": 23}
